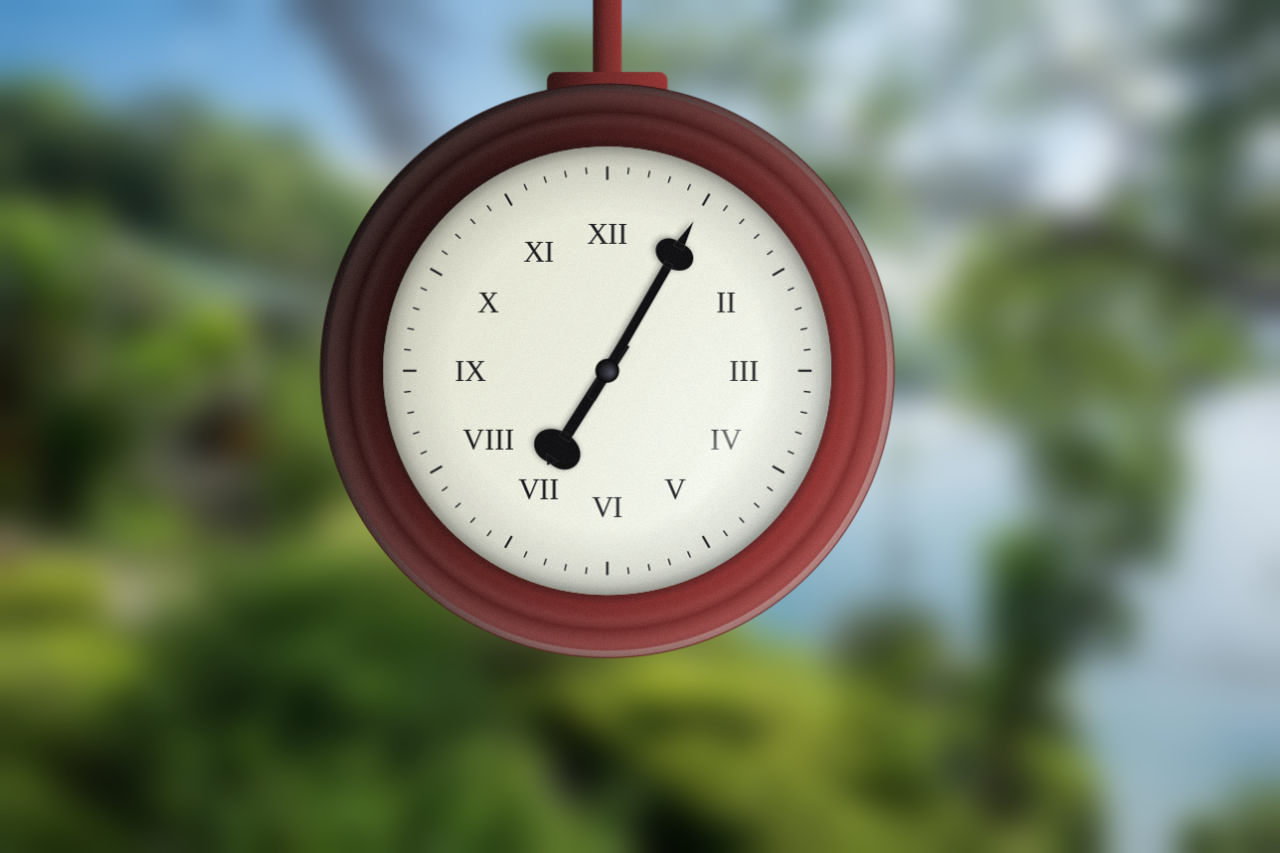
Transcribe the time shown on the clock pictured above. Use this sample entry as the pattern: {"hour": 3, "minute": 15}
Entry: {"hour": 7, "minute": 5}
